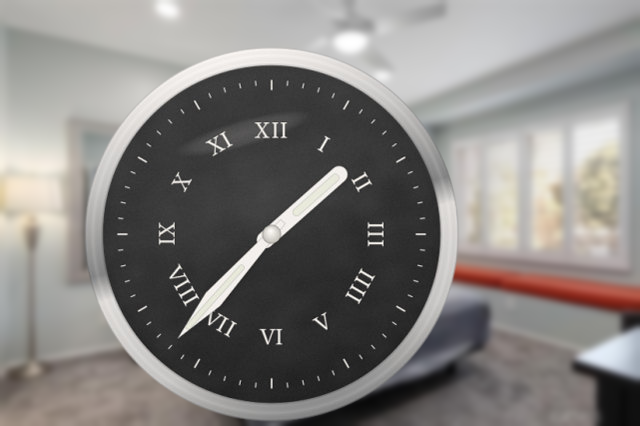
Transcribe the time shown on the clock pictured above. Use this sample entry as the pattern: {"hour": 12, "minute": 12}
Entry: {"hour": 1, "minute": 37}
